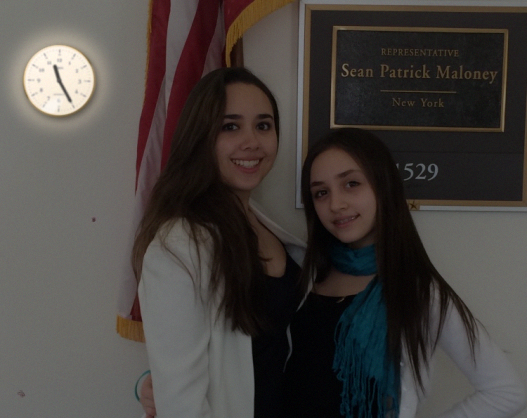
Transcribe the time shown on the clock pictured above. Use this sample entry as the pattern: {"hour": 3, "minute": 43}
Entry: {"hour": 11, "minute": 25}
